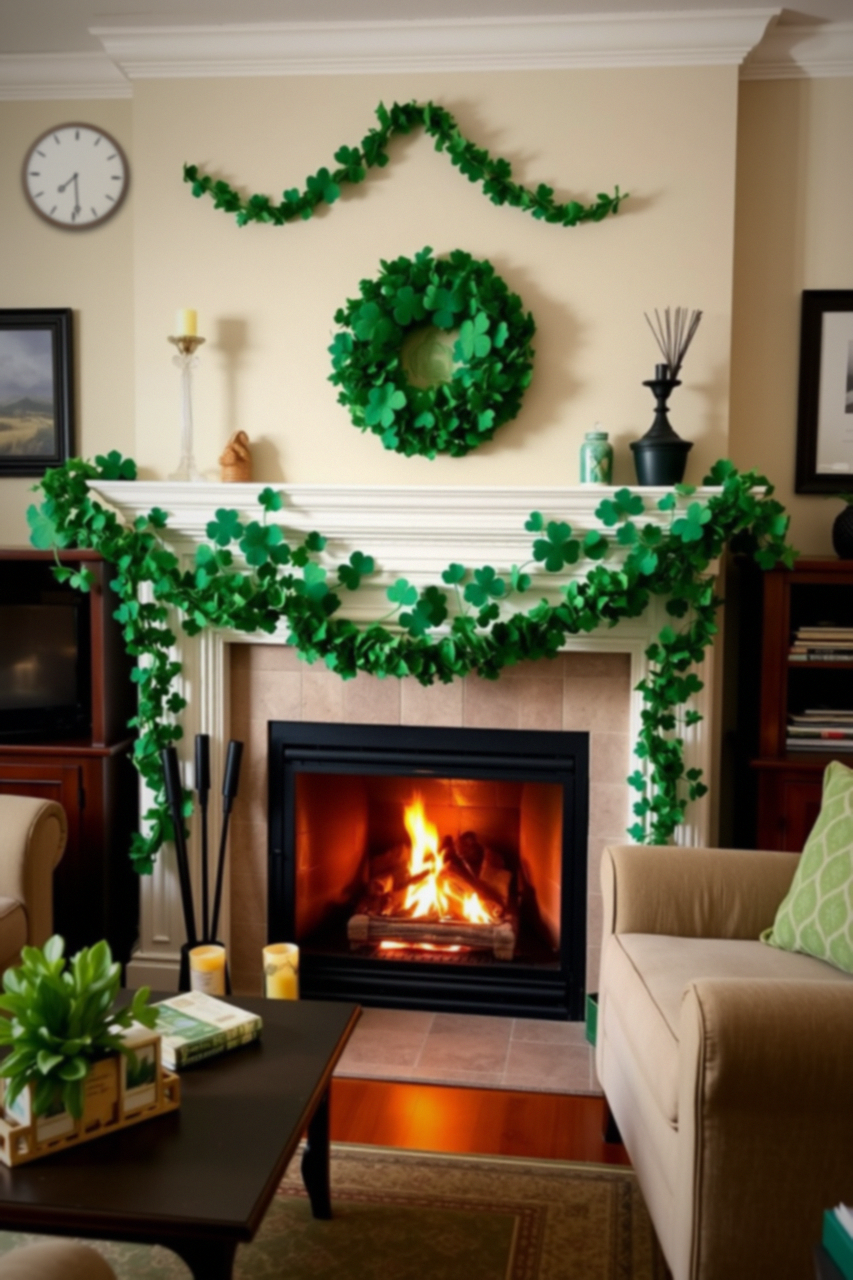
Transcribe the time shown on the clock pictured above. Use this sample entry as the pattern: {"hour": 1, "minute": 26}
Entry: {"hour": 7, "minute": 29}
